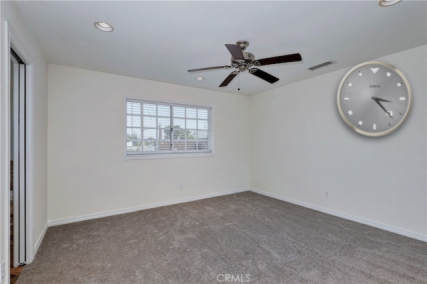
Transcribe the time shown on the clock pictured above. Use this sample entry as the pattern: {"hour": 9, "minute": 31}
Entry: {"hour": 3, "minute": 23}
